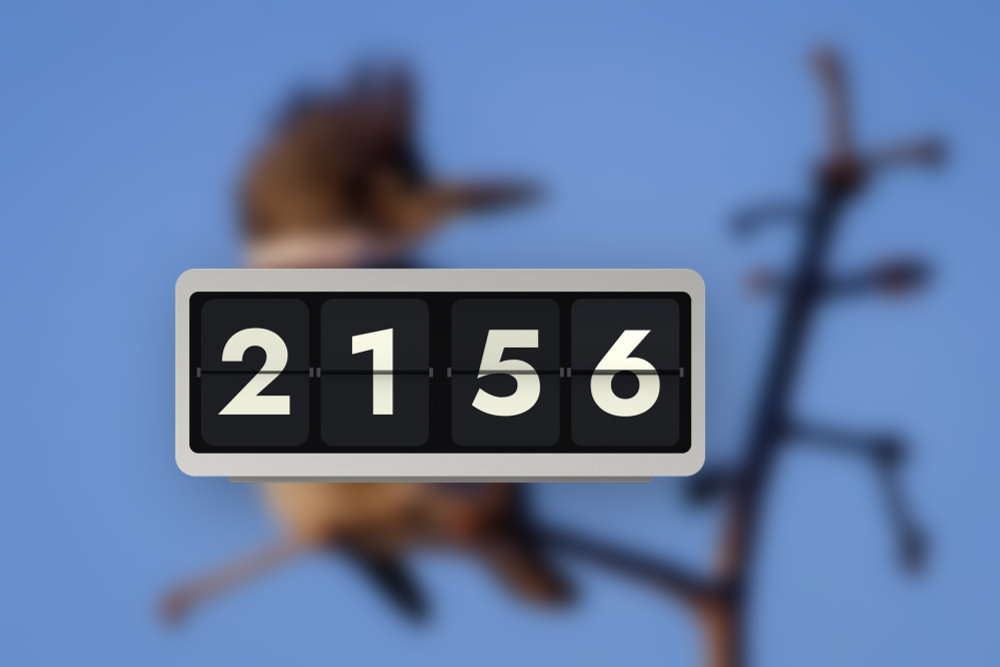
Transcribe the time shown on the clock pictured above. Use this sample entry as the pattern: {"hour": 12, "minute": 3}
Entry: {"hour": 21, "minute": 56}
